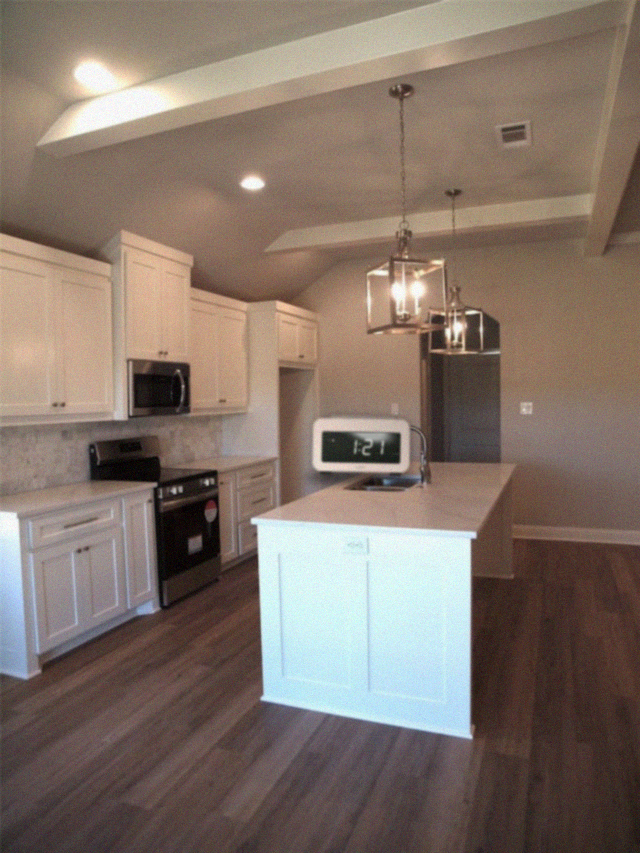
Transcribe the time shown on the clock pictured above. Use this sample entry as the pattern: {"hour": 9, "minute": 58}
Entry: {"hour": 1, "minute": 21}
